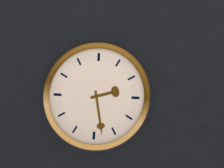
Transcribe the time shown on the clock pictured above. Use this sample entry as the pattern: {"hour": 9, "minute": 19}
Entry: {"hour": 2, "minute": 28}
